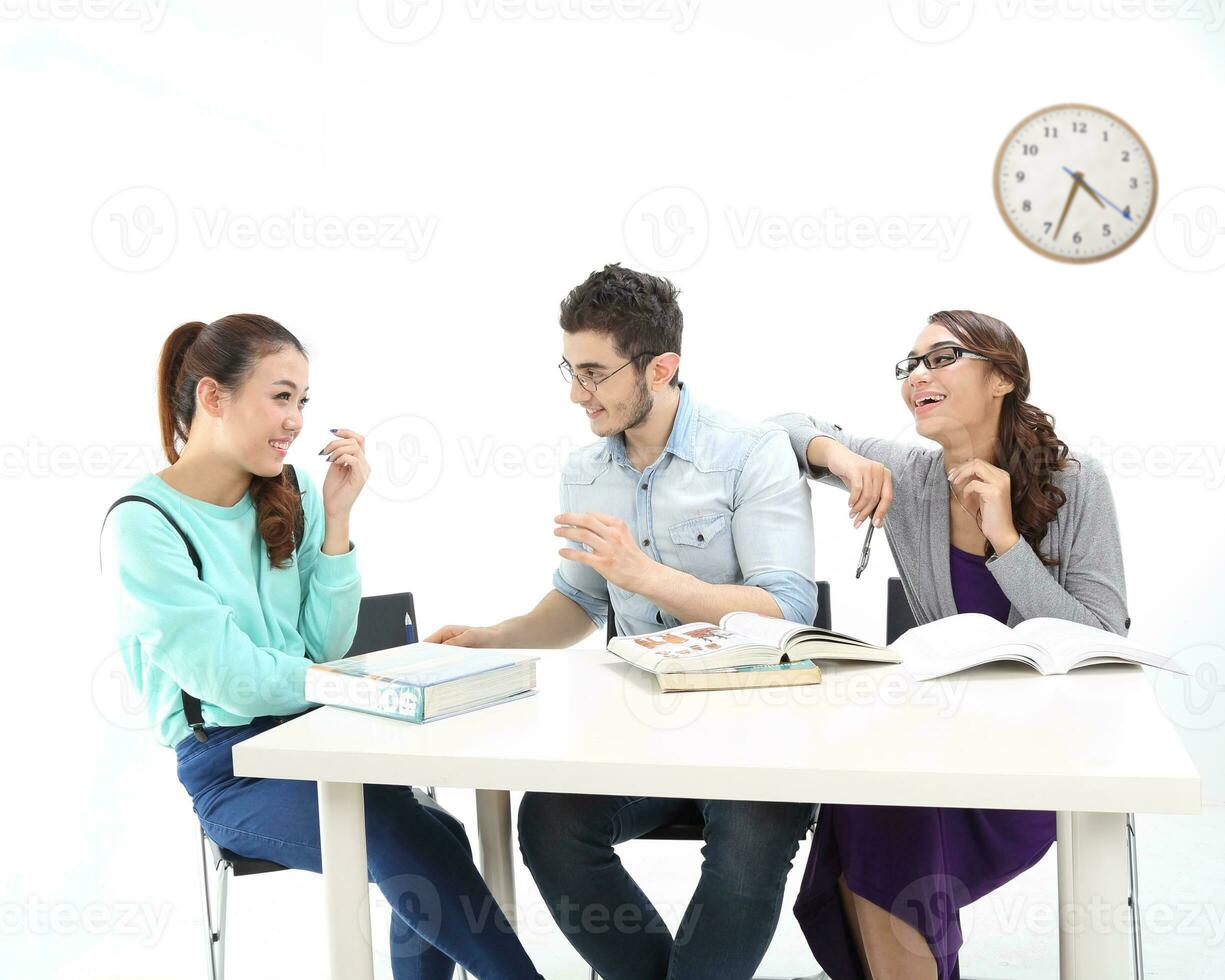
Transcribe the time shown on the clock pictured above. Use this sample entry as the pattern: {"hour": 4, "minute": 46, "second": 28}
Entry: {"hour": 4, "minute": 33, "second": 21}
